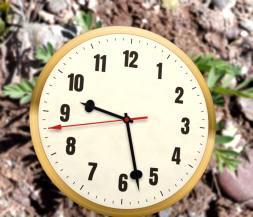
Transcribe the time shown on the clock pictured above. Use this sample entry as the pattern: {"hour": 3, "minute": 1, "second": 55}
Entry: {"hour": 9, "minute": 27, "second": 43}
